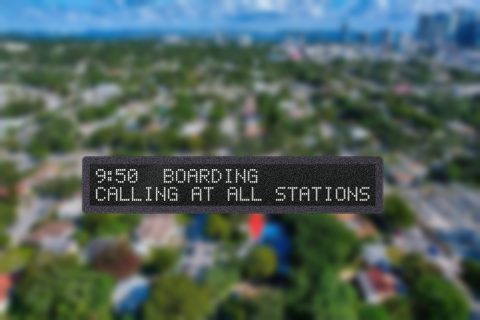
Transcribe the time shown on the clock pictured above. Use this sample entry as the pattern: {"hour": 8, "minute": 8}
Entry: {"hour": 9, "minute": 50}
